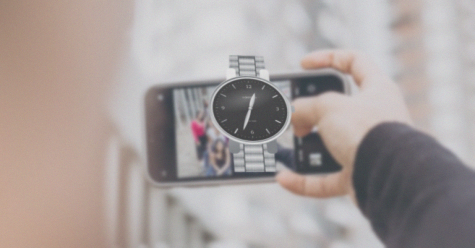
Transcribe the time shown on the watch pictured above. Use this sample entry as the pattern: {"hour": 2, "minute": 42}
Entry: {"hour": 12, "minute": 33}
